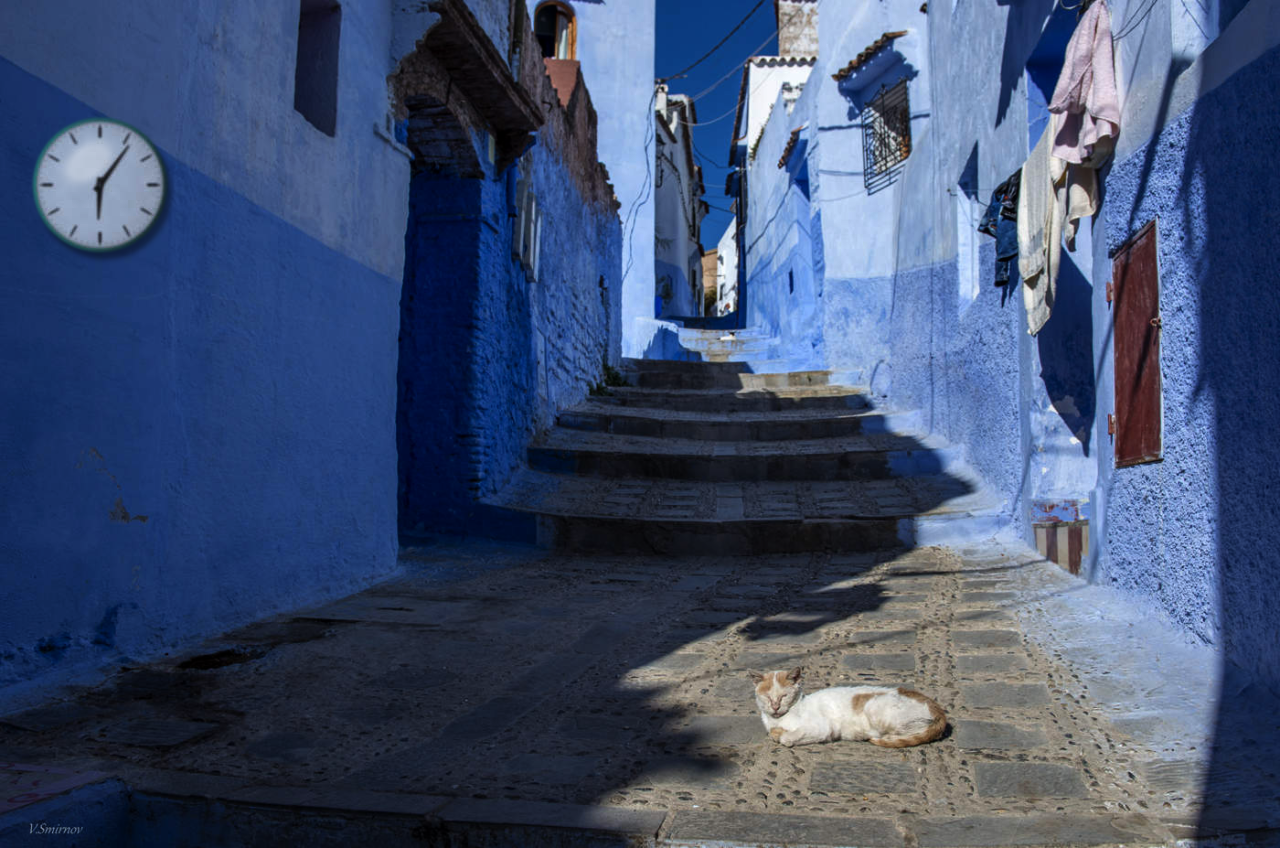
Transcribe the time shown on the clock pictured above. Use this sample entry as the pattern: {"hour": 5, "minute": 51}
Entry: {"hour": 6, "minute": 6}
